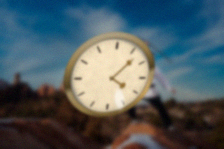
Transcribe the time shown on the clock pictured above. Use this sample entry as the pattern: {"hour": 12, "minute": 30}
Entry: {"hour": 4, "minute": 7}
